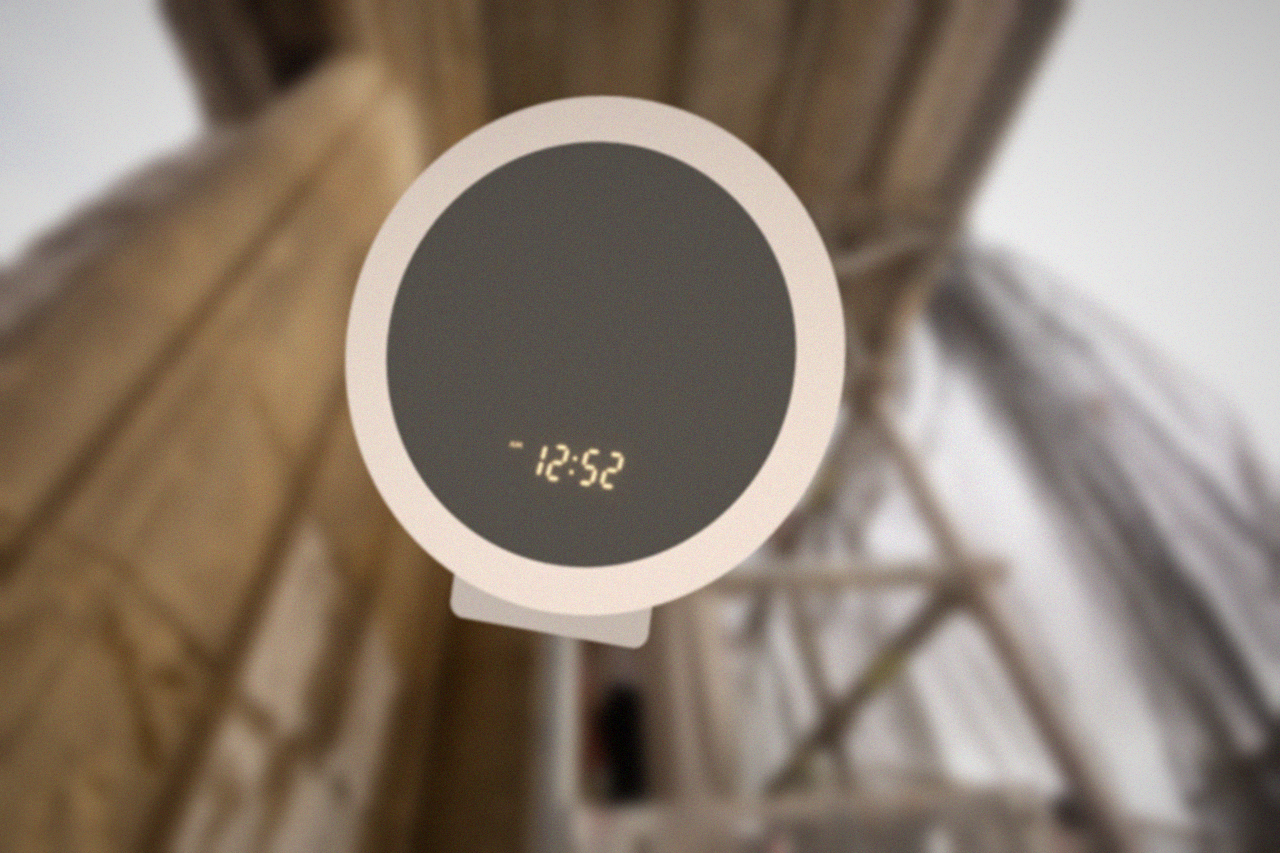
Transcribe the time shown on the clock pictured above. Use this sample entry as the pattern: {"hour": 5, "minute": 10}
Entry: {"hour": 12, "minute": 52}
